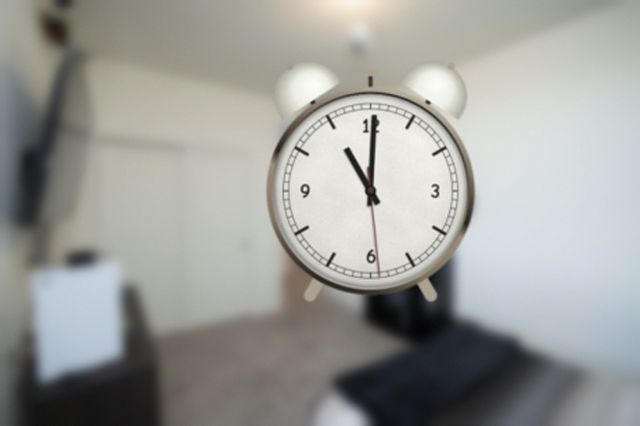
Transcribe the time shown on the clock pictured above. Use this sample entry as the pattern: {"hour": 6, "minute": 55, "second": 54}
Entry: {"hour": 11, "minute": 0, "second": 29}
